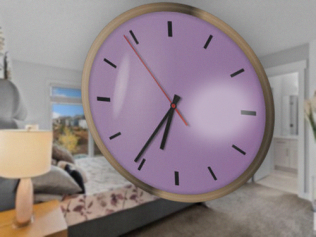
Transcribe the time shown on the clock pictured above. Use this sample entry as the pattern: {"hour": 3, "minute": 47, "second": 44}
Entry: {"hour": 6, "minute": 35, "second": 54}
